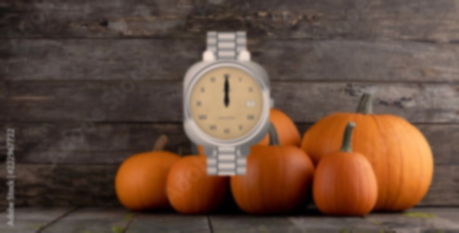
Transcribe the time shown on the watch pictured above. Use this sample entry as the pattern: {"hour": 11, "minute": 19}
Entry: {"hour": 12, "minute": 0}
